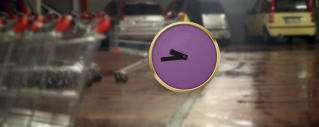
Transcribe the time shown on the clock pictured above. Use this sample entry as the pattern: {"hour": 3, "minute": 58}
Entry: {"hour": 9, "minute": 44}
